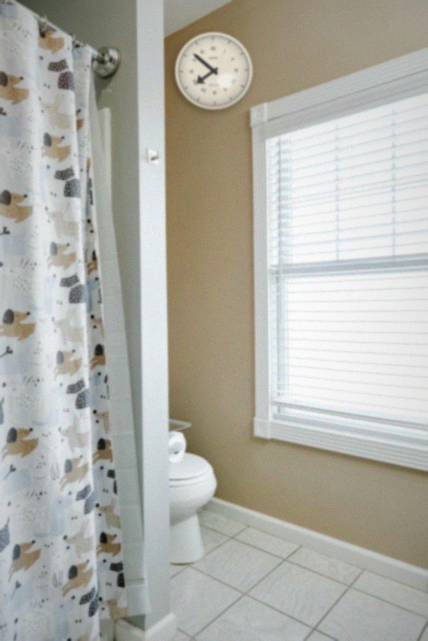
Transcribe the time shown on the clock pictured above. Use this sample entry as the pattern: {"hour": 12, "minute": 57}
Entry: {"hour": 7, "minute": 52}
